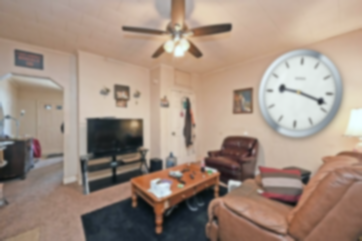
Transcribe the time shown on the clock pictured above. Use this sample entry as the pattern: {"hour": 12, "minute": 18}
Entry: {"hour": 9, "minute": 18}
